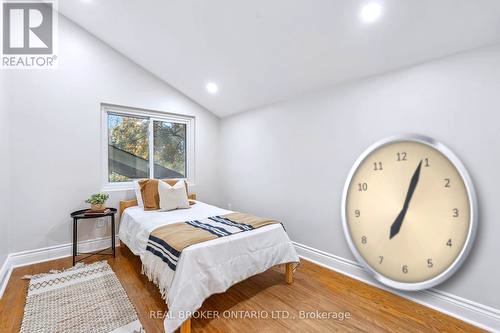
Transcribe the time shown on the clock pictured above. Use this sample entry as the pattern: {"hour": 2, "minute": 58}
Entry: {"hour": 7, "minute": 4}
